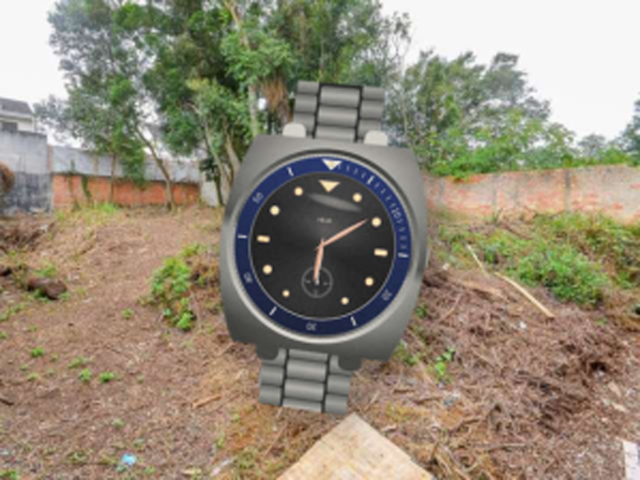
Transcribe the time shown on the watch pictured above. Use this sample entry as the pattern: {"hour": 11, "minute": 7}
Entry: {"hour": 6, "minute": 9}
